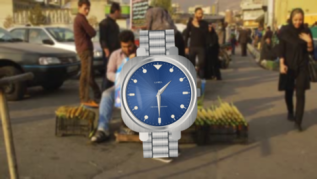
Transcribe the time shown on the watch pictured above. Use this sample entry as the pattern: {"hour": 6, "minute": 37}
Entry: {"hour": 1, "minute": 30}
